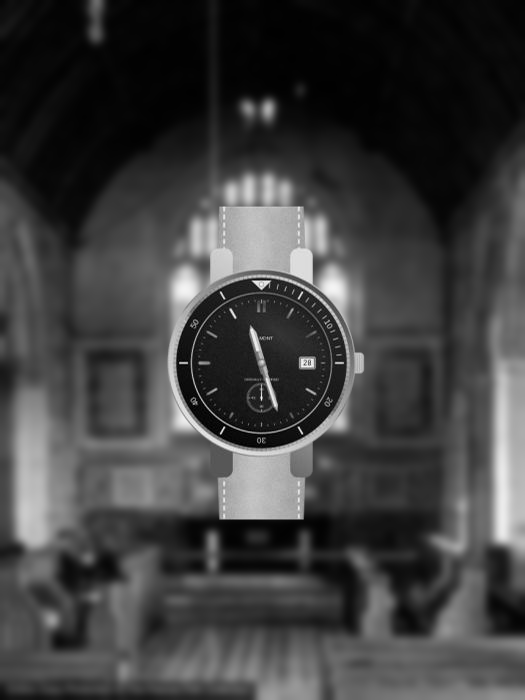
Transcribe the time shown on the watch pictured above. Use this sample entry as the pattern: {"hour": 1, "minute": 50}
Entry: {"hour": 11, "minute": 27}
